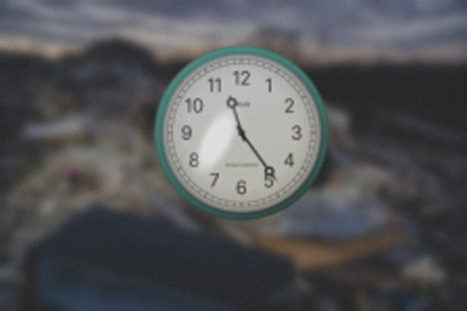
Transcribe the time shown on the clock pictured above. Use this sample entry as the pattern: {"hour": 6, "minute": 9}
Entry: {"hour": 11, "minute": 24}
